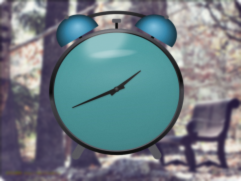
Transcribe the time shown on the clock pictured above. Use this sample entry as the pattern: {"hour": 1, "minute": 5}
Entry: {"hour": 1, "minute": 41}
